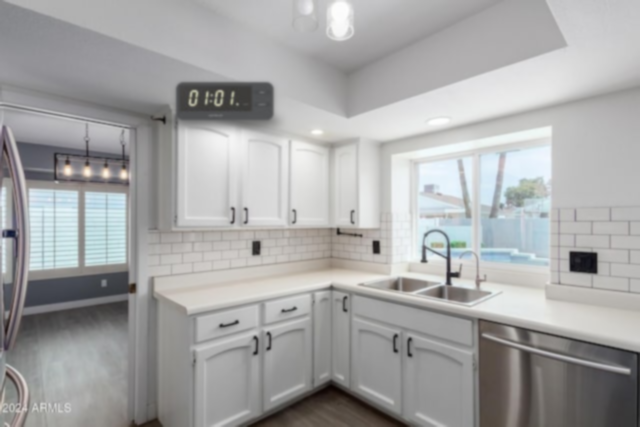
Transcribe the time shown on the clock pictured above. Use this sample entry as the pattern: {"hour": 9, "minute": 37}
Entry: {"hour": 1, "minute": 1}
